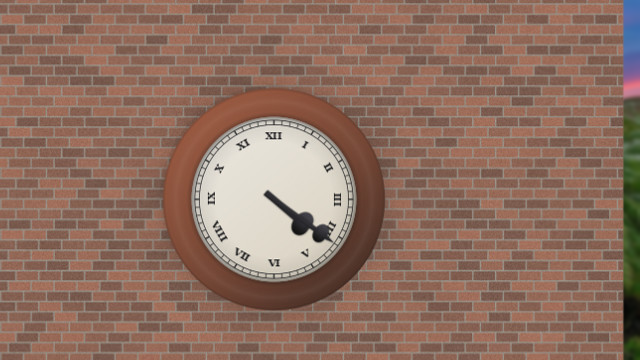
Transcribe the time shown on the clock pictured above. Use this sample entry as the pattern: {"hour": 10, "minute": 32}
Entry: {"hour": 4, "minute": 21}
